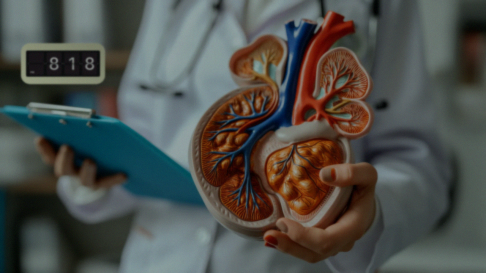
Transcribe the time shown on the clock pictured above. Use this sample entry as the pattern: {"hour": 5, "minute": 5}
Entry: {"hour": 8, "minute": 18}
